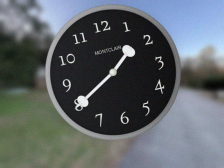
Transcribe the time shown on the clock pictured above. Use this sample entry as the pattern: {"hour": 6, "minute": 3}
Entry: {"hour": 1, "minute": 40}
